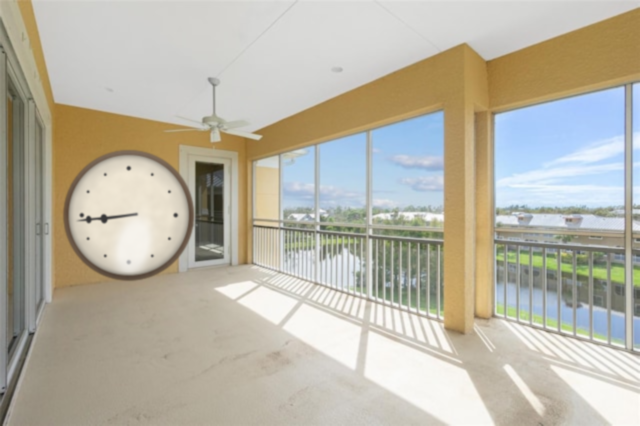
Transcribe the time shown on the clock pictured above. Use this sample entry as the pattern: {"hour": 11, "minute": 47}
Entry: {"hour": 8, "minute": 44}
